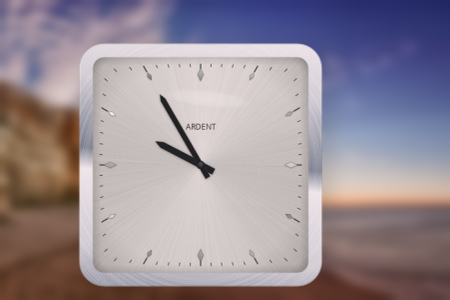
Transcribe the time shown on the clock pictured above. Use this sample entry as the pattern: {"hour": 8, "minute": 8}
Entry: {"hour": 9, "minute": 55}
